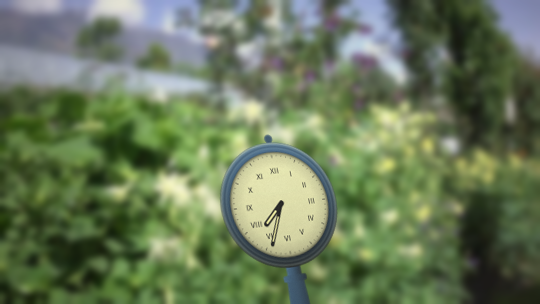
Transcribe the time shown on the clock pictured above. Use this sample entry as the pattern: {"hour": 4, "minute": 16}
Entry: {"hour": 7, "minute": 34}
